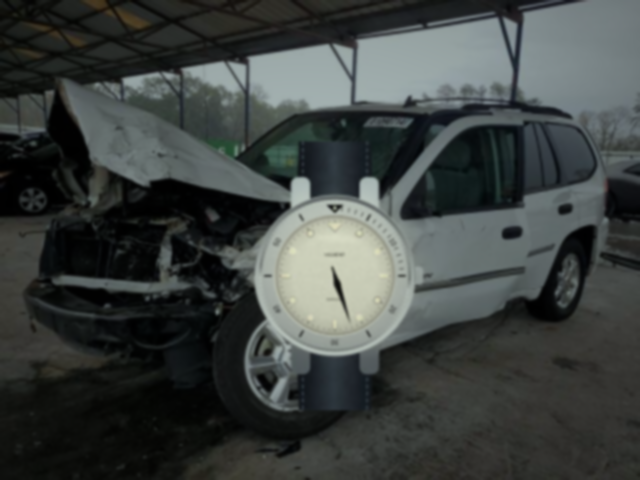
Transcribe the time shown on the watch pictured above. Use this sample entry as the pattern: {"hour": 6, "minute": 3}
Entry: {"hour": 5, "minute": 27}
